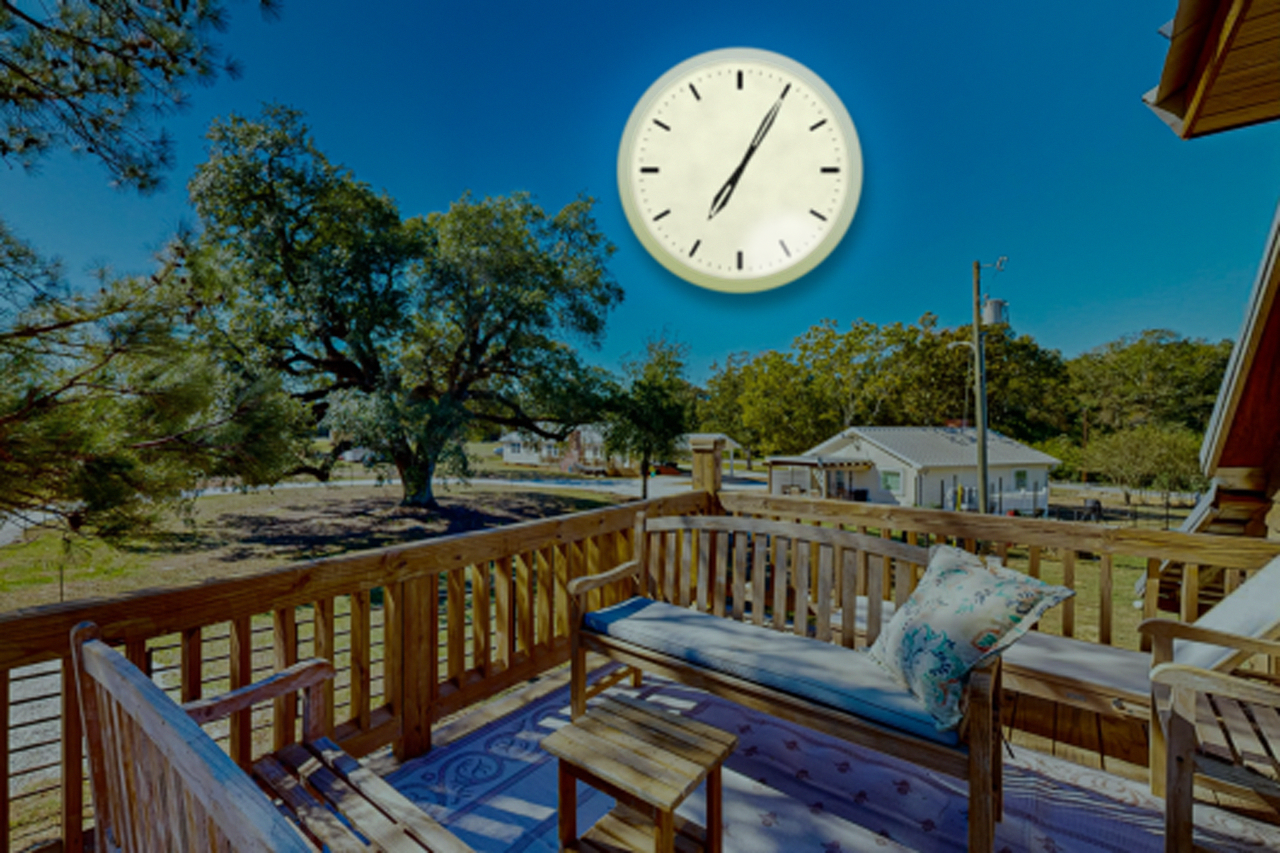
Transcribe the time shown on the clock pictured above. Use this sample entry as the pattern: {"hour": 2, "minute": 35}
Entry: {"hour": 7, "minute": 5}
